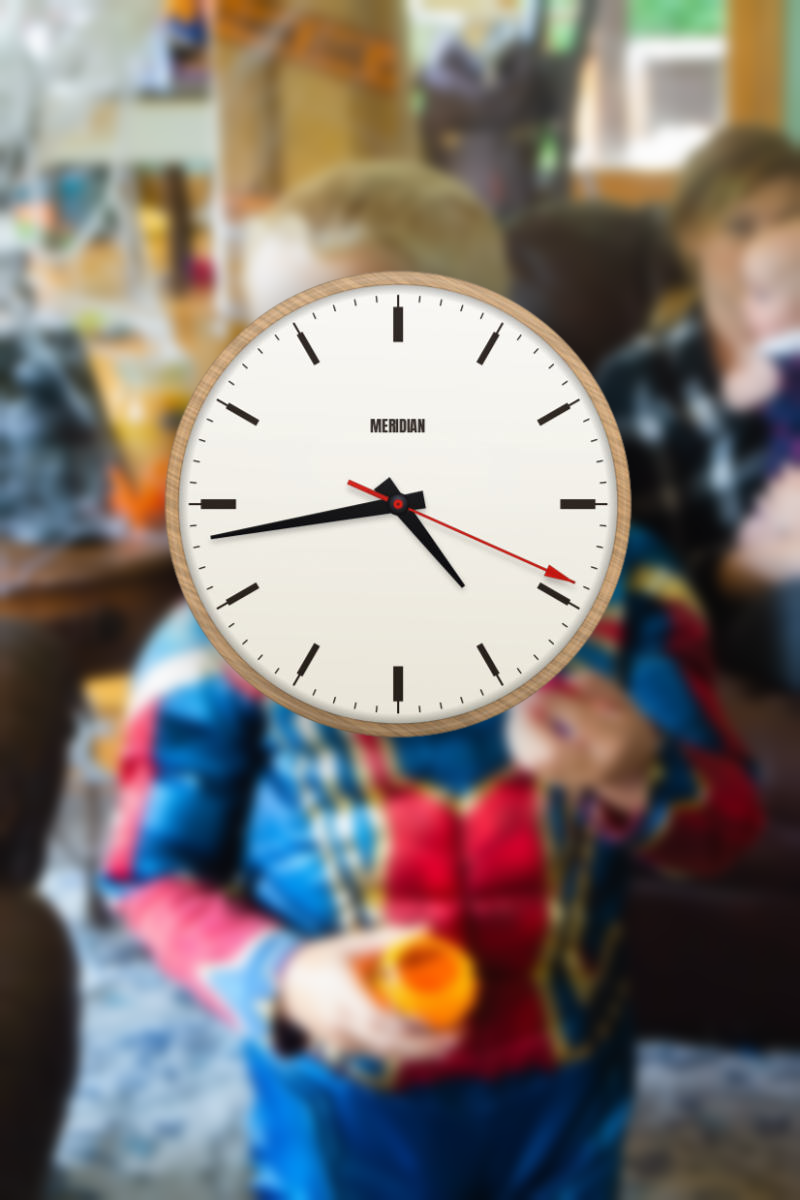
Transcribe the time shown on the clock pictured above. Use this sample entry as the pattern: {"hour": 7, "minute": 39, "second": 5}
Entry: {"hour": 4, "minute": 43, "second": 19}
